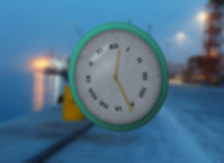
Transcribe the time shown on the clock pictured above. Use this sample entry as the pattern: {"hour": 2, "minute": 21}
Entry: {"hour": 12, "minute": 26}
